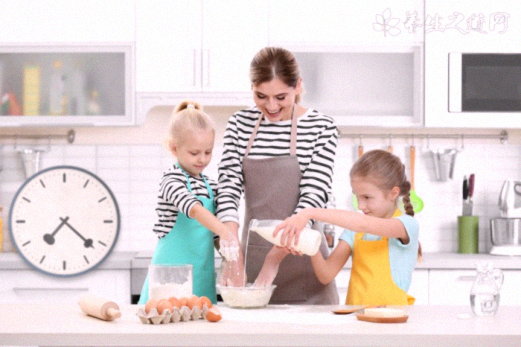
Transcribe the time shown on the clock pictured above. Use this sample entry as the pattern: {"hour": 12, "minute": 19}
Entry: {"hour": 7, "minute": 22}
